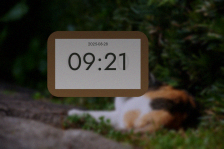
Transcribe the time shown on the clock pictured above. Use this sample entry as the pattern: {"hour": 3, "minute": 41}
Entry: {"hour": 9, "minute": 21}
